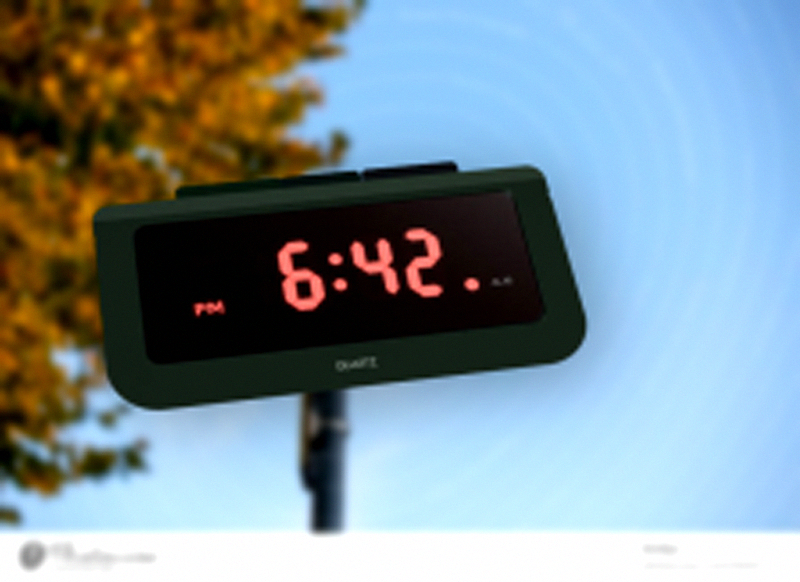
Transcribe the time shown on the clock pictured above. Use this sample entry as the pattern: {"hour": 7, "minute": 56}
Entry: {"hour": 6, "minute": 42}
